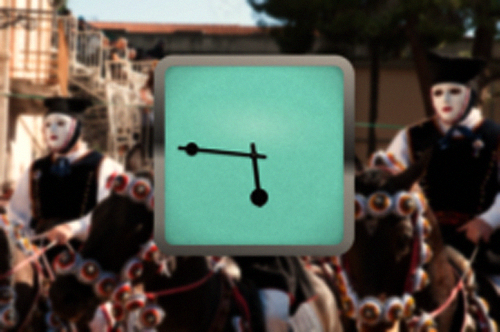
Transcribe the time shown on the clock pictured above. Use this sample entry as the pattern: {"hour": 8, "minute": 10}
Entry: {"hour": 5, "minute": 46}
